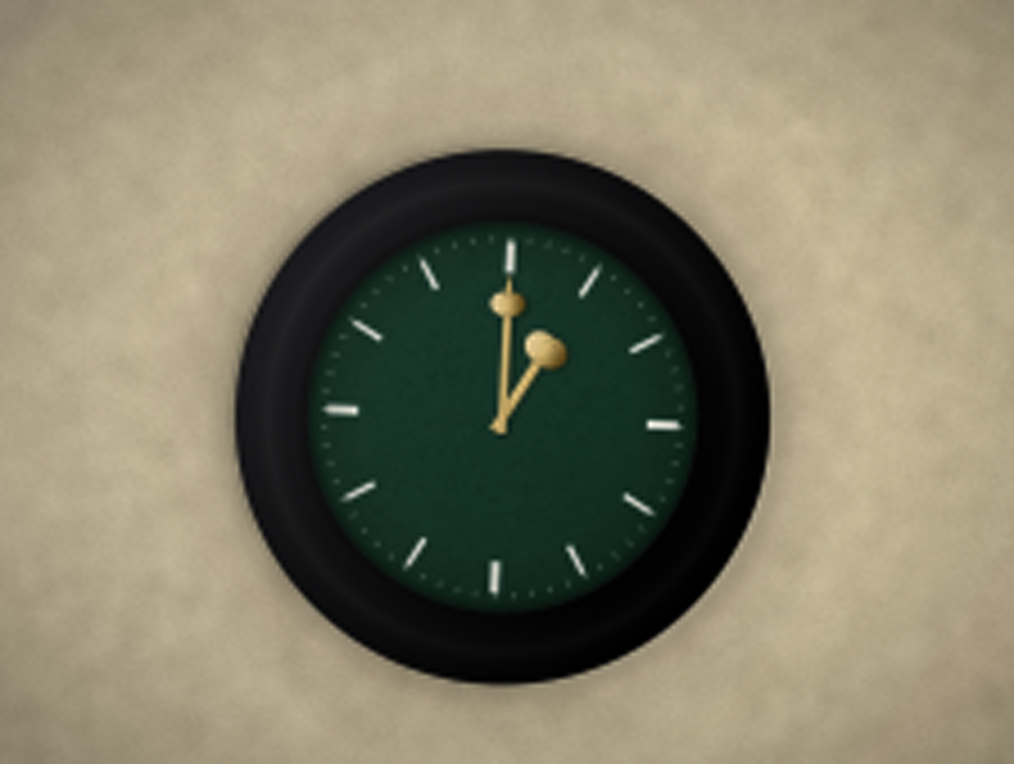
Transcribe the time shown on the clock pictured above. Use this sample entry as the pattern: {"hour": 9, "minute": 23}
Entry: {"hour": 1, "minute": 0}
